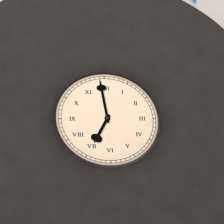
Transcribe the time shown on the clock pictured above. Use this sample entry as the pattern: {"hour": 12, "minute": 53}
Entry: {"hour": 6, "minute": 59}
